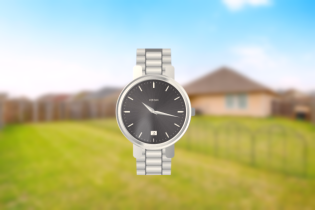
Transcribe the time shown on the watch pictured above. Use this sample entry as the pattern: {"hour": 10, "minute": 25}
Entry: {"hour": 10, "minute": 17}
